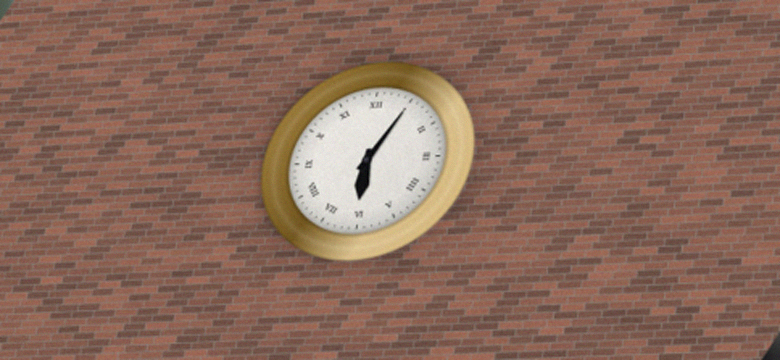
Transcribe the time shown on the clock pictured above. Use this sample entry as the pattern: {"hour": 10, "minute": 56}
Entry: {"hour": 6, "minute": 5}
